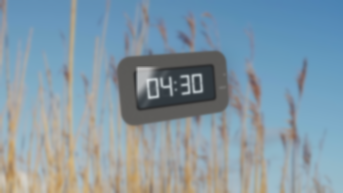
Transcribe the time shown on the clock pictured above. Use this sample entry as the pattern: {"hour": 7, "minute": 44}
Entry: {"hour": 4, "minute": 30}
